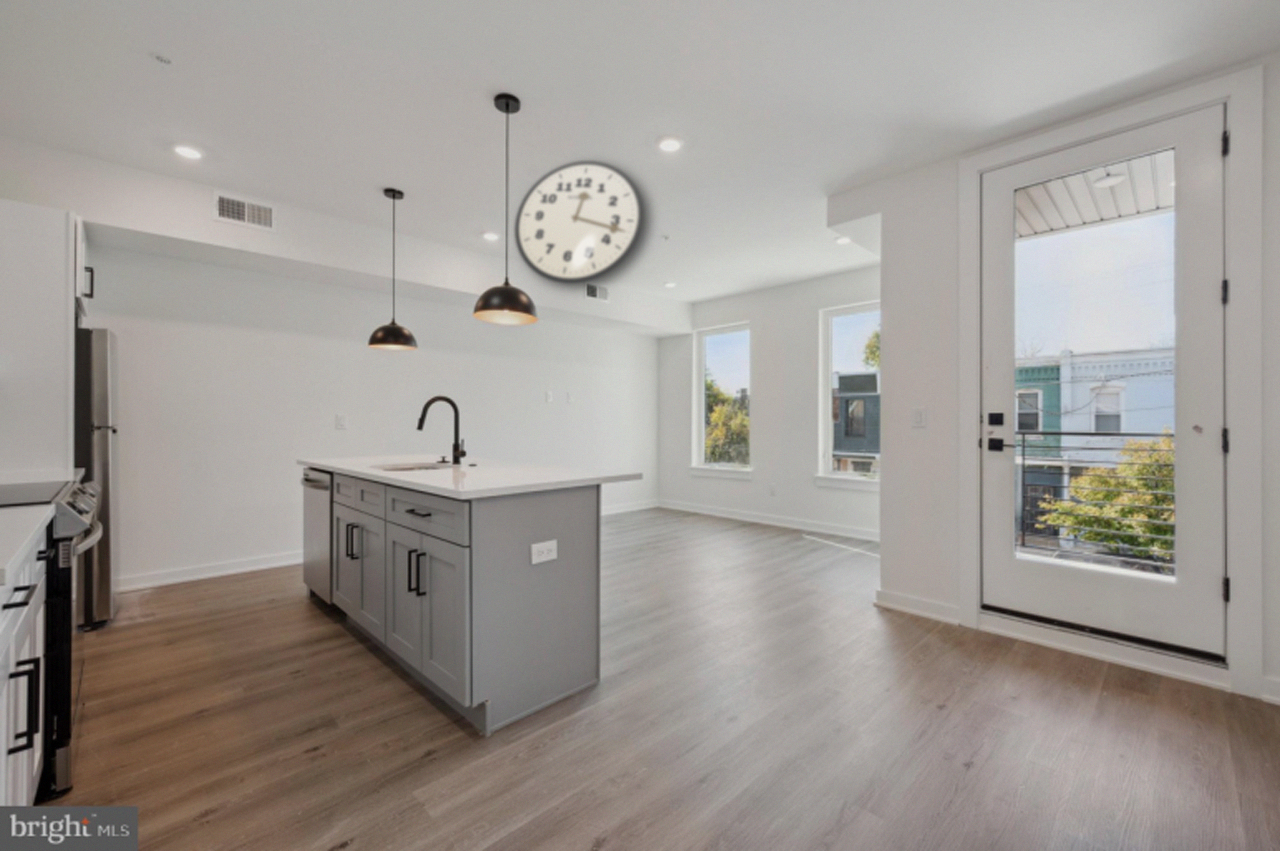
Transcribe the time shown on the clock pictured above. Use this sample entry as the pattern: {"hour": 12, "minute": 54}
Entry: {"hour": 12, "minute": 17}
